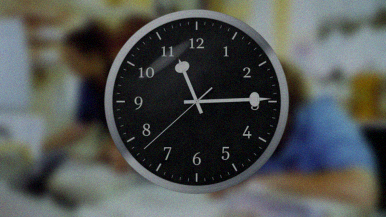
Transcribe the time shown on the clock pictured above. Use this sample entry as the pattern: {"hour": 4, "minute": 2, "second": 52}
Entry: {"hour": 11, "minute": 14, "second": 38}
